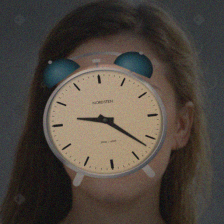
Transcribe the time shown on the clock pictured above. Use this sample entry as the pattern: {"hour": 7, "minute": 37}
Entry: {"hour": 9, "minute": 22}
